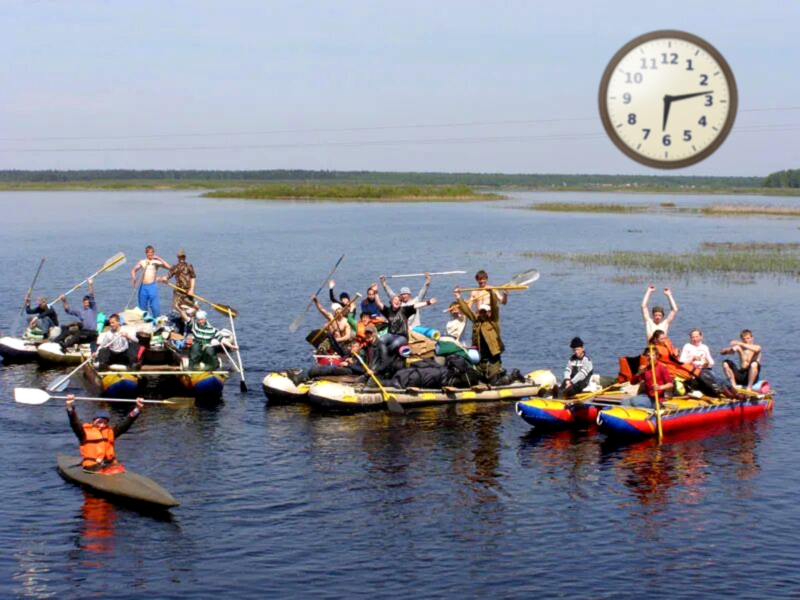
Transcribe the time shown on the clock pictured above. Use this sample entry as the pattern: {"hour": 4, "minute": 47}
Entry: {"hour": 6, "minute": 13}
